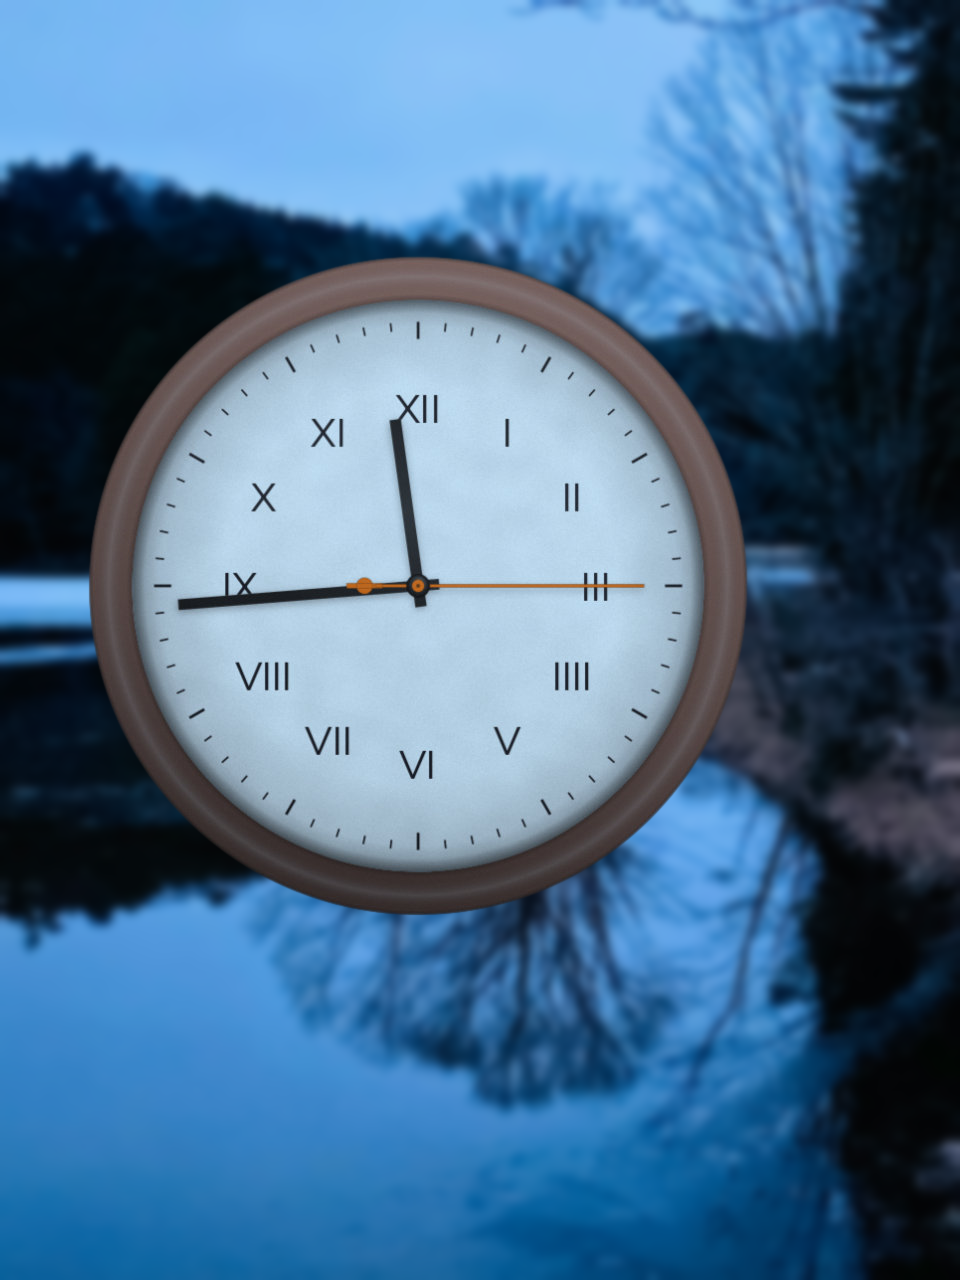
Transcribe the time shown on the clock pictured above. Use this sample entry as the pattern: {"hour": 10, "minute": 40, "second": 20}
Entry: {"hour": 11, "minute": 44, "second": 15}
